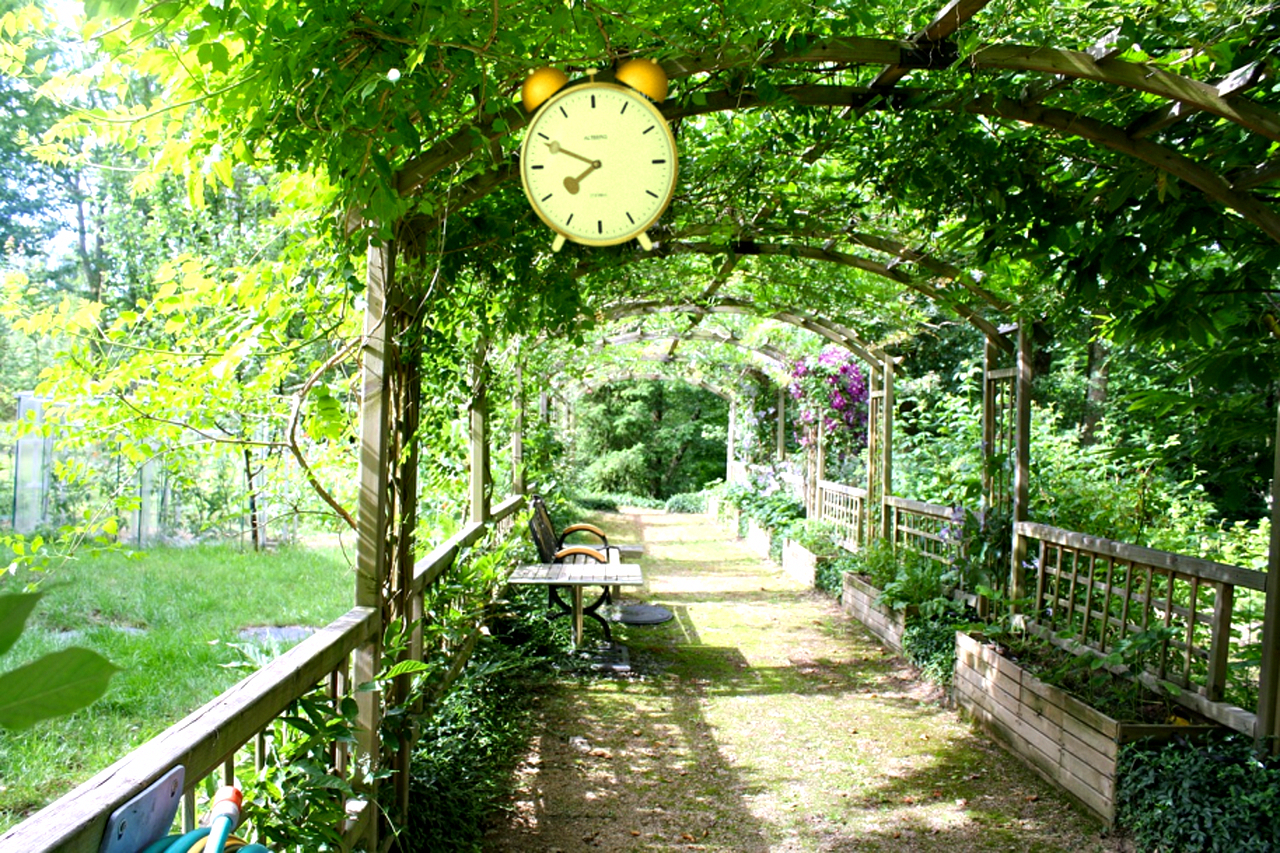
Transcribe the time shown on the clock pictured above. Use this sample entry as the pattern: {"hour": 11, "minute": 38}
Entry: {"hour": 7, "minute": 49}
